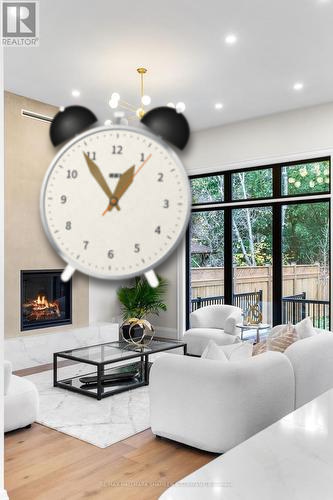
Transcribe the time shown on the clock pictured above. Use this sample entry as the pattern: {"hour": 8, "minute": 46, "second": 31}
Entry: {"hour": 12, "minute": 54, "second": 6}
